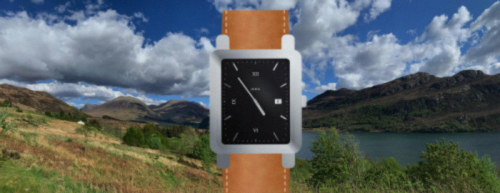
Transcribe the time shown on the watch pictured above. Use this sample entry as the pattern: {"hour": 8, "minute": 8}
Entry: {"hour": 4, "minute": 54}
